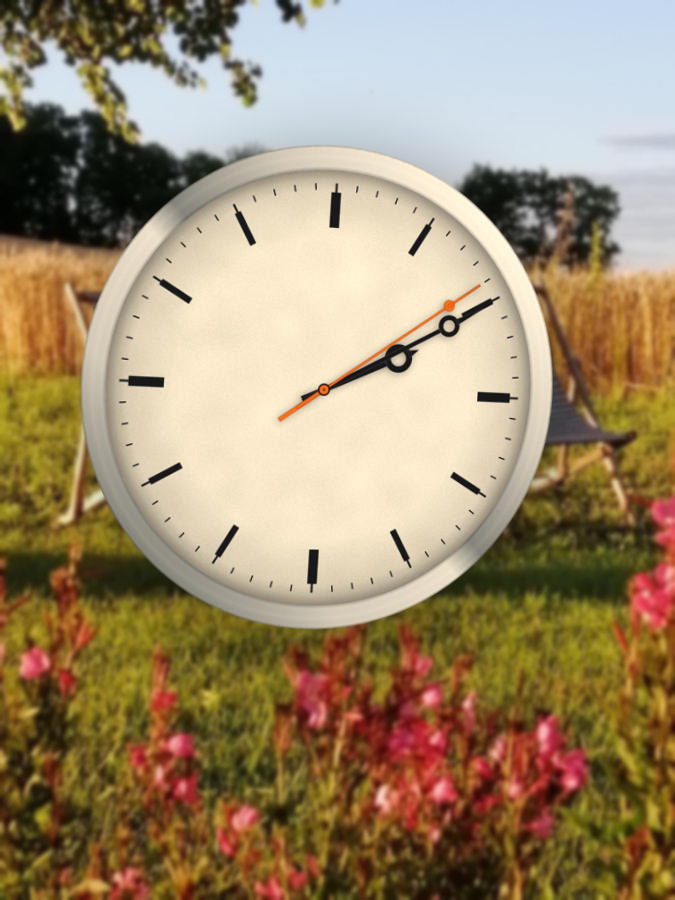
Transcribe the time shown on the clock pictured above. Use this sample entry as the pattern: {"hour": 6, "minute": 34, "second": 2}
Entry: {"hour": 2, "minute": 10, "second": 9}
